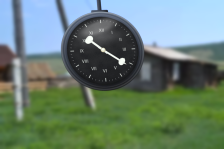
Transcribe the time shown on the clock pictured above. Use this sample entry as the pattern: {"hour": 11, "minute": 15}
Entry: {"hour": 10, "minute": 21}
